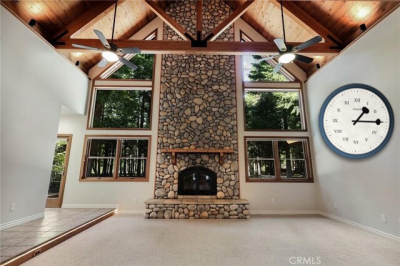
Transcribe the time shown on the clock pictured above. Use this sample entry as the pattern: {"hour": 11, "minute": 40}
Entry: {"hour": 1, "minute": 15}
